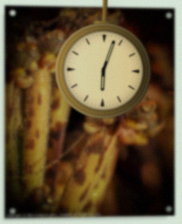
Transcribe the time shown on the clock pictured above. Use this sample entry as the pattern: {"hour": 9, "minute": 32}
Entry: {"hour": 6, "minute": 3}
